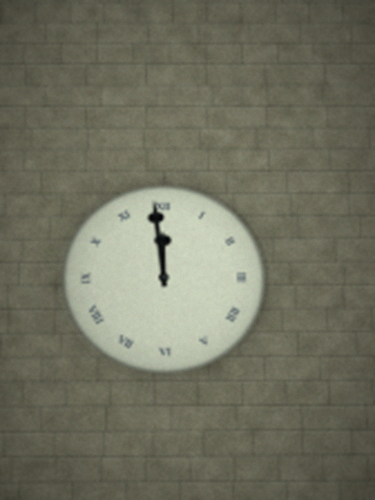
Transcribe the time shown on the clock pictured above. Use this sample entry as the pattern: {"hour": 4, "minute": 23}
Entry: {"hour": 11, "minute": 59}
